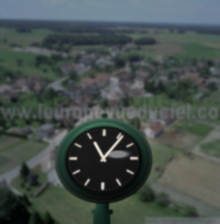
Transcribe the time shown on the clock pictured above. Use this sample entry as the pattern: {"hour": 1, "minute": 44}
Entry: {"hour": 11, "minute": 6}
